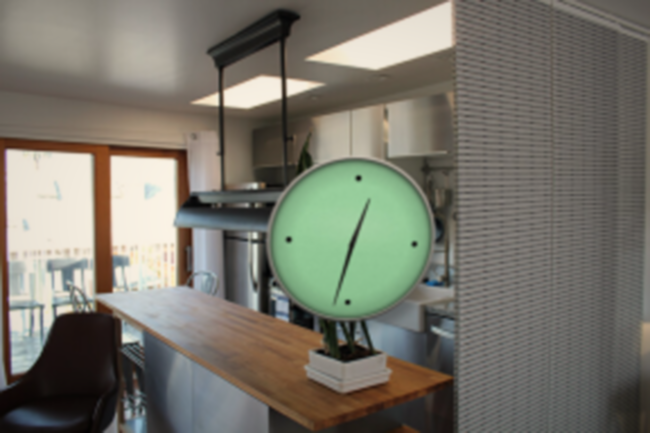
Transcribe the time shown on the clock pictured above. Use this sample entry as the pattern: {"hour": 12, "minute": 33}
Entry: {"hour": 12, "minute": 32}
